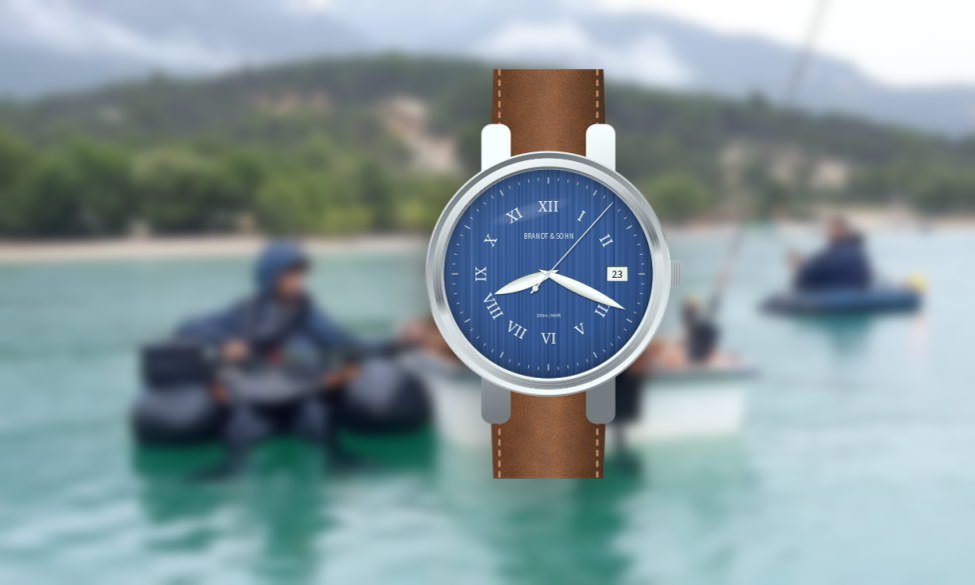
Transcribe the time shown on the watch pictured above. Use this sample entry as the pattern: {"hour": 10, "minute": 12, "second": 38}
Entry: {"hour": 8, "minute": 19, "second": 7}
